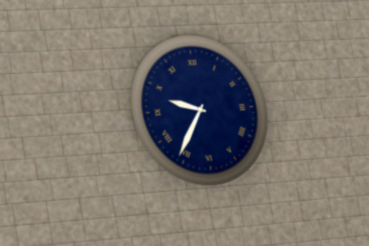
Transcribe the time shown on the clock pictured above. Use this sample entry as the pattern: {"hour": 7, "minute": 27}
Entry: {"hour": 9, "minute": 36}
